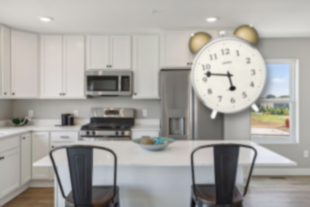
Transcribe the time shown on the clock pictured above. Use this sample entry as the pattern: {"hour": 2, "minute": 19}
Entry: {"hour": 5, "minute": 47}
